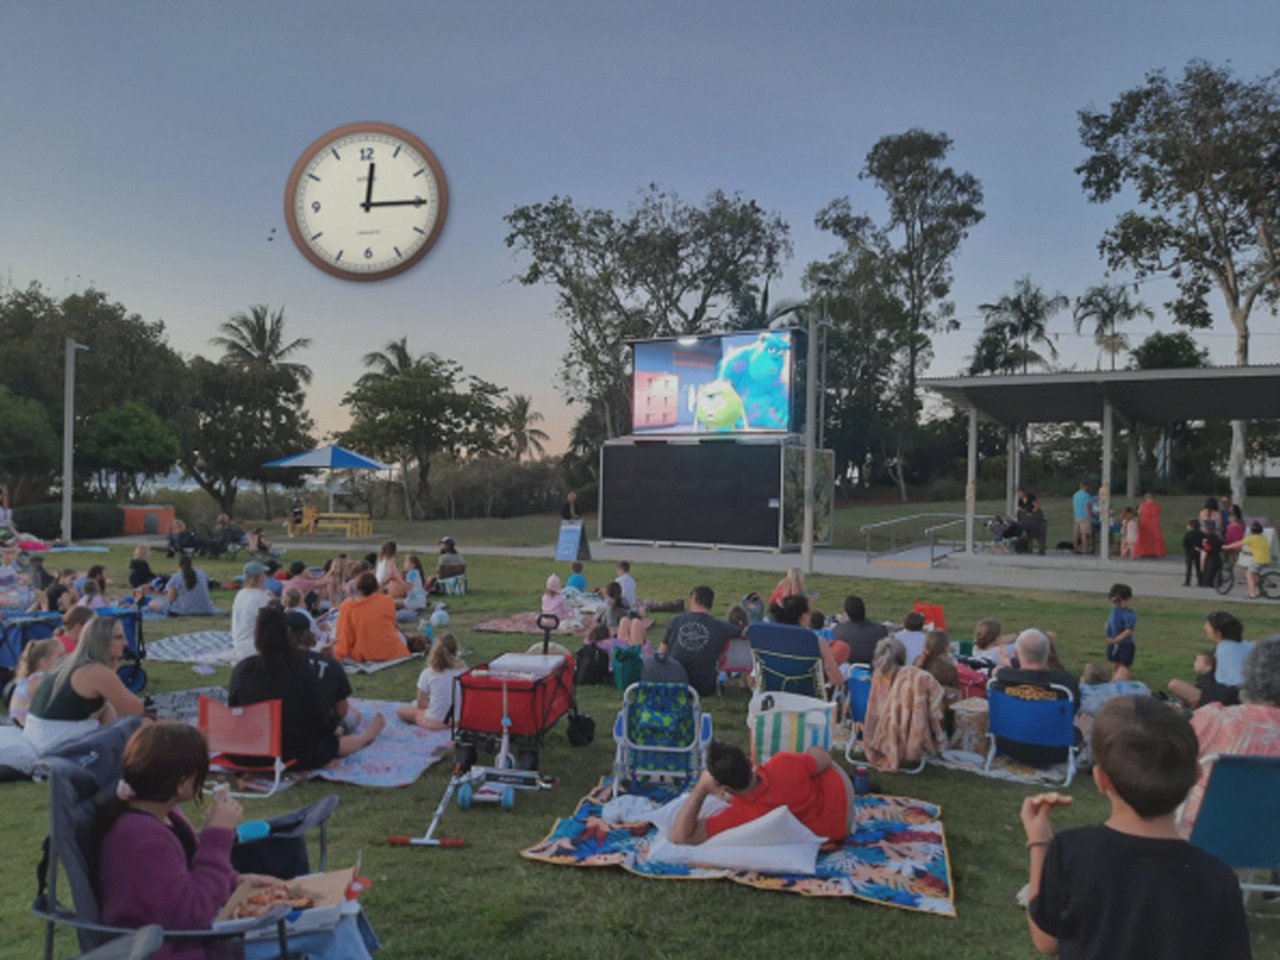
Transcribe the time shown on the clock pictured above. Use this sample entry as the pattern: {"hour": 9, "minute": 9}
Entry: {"hour": 12, "minute": 15}
